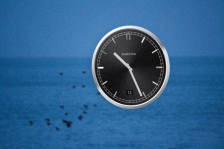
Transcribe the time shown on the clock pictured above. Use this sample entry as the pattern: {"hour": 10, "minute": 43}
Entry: {"hour": 10, "minute": 26}
